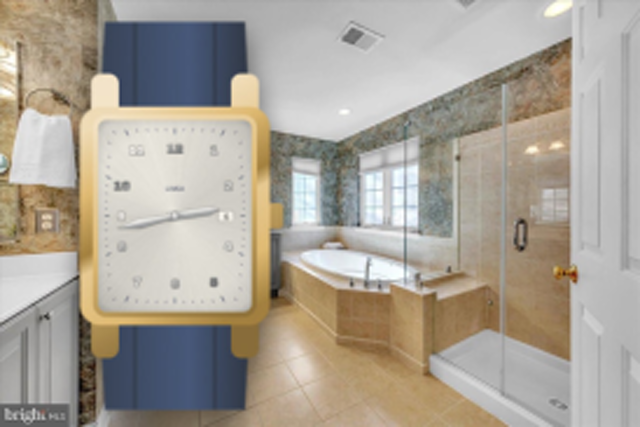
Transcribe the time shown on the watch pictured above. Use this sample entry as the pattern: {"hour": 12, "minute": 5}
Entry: {"hour": 2, "minute": 43}
